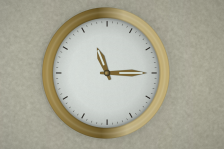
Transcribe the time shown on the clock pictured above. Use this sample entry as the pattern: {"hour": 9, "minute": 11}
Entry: {"hour": 11, "minute": 15}
